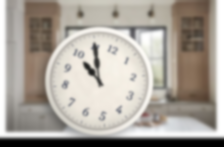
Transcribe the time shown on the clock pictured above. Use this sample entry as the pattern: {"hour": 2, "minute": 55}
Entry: {"hour": 9, "minute": 55}
